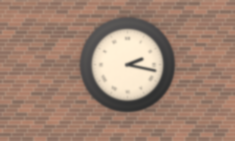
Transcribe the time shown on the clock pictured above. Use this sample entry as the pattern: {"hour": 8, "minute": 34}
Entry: {"hour": 2, "minute": 17}
